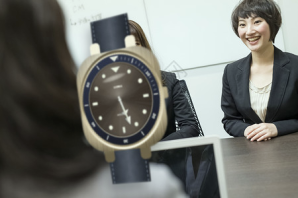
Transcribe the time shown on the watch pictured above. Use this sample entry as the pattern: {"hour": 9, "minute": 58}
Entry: {"hour": 5, "minute": 27}
